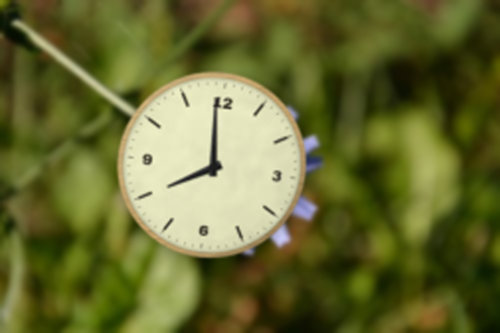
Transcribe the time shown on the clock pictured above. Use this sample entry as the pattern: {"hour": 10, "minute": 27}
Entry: {"hour": 7, "minute": 59}
